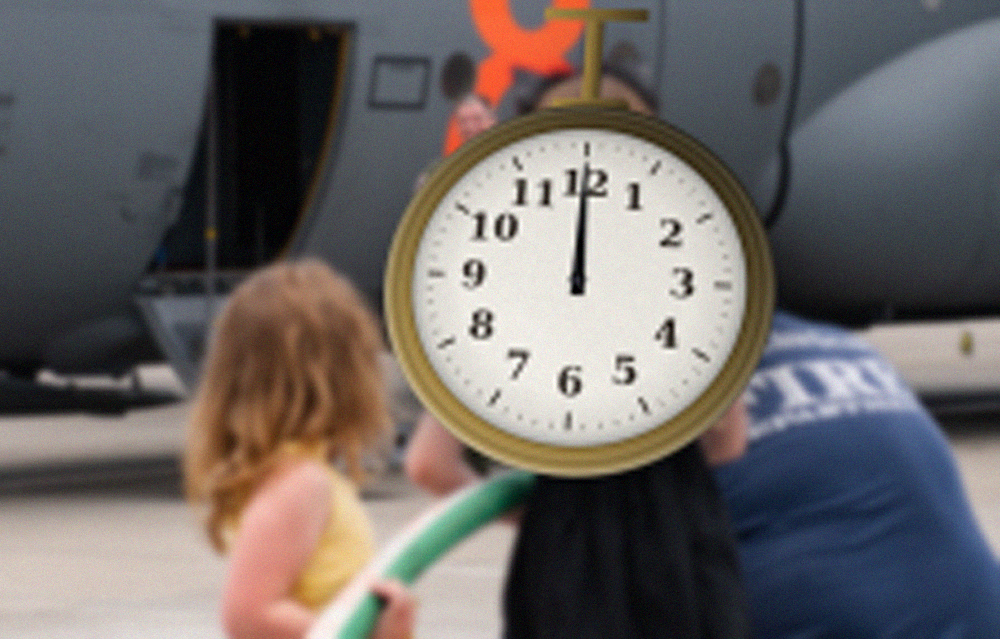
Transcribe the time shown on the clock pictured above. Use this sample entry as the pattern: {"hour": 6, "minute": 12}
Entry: {"hour": 12, "minute": 0}
